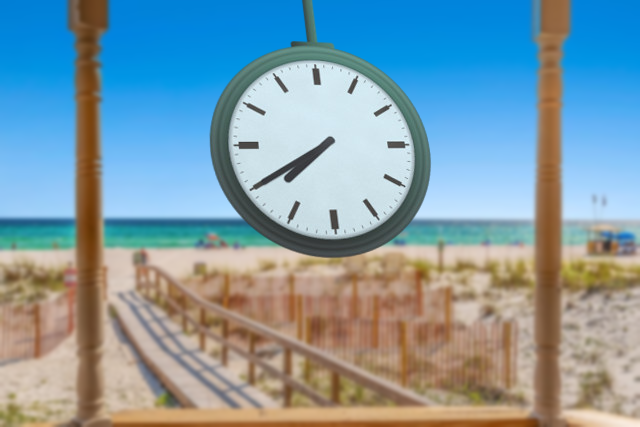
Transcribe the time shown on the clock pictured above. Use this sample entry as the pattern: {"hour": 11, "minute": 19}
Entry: {"hour": 7, "minute": 40}
